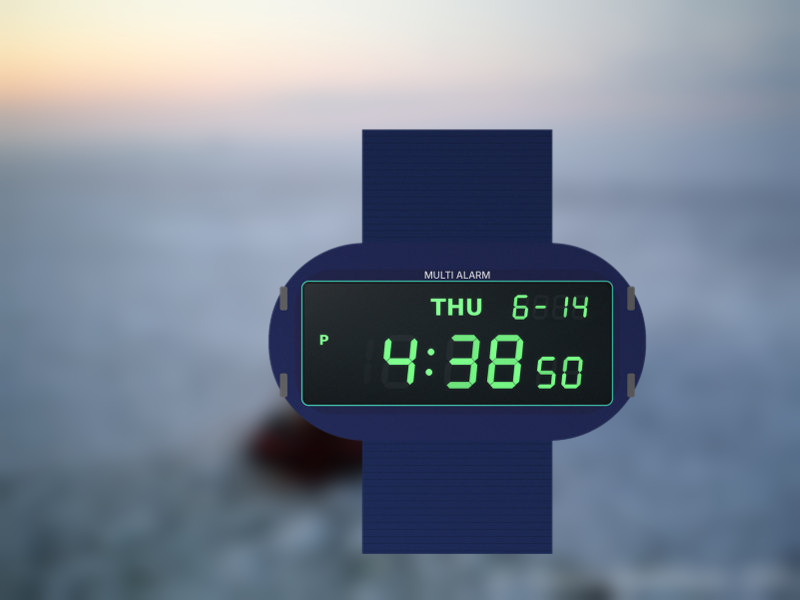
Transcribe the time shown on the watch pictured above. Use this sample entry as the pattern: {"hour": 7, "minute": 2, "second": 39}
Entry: {"hour": 4, "minute": 38, "second": 50}
